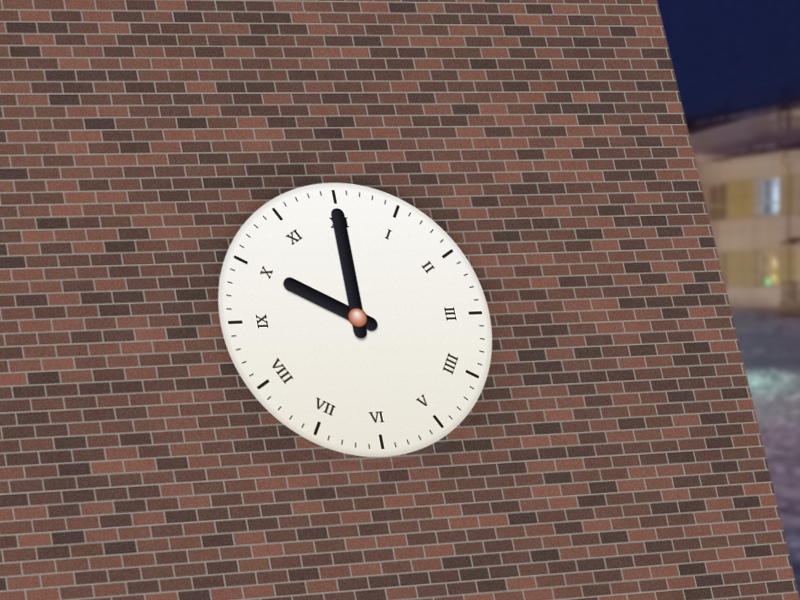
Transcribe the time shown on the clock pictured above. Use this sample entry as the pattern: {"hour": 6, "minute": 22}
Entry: {"hour": 10, "minute": 0}
